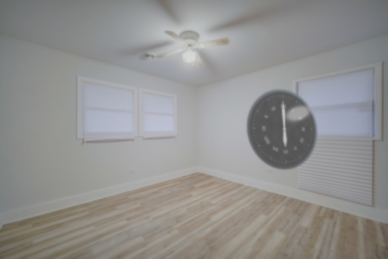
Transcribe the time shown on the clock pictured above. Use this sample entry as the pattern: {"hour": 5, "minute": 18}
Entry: {"hour": 6, "minute": 0}
